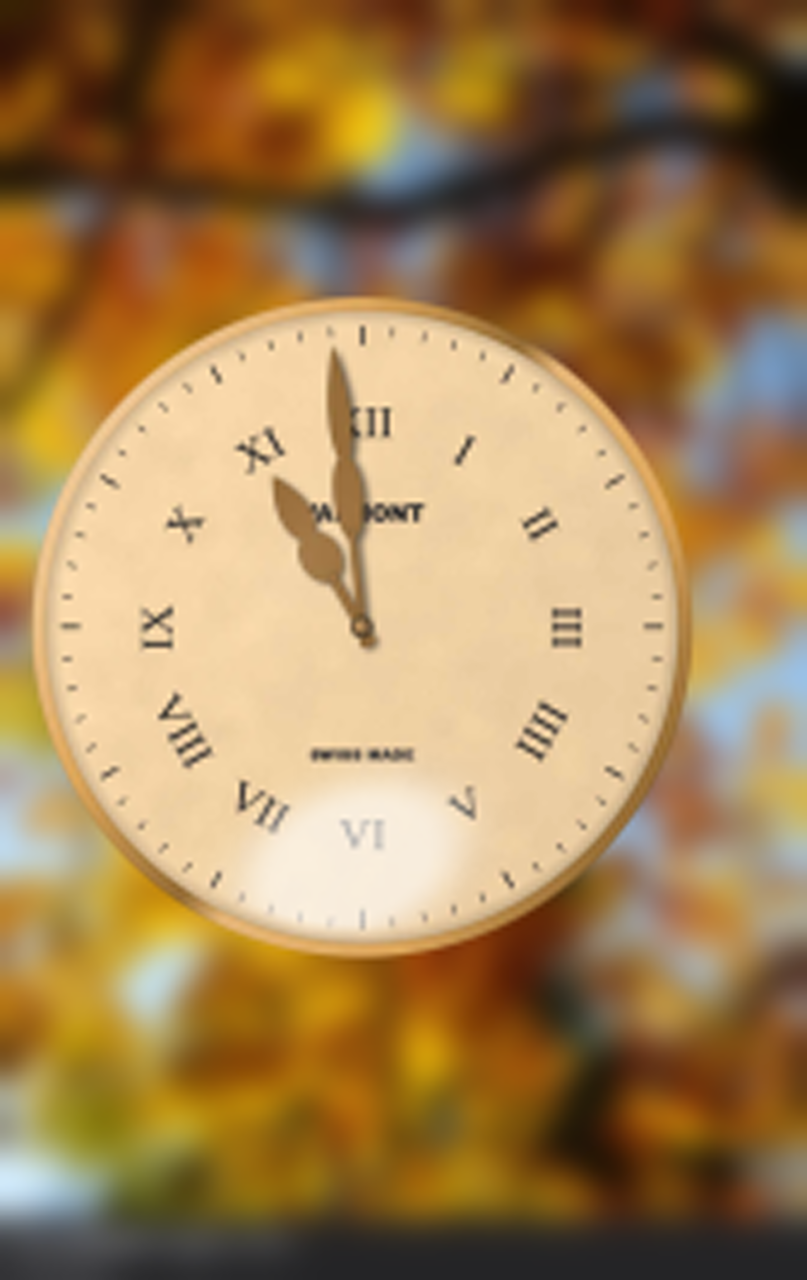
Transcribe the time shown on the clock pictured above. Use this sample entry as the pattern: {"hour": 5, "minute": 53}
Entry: {"hour": 10, "minute": 59}
